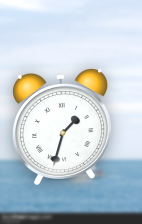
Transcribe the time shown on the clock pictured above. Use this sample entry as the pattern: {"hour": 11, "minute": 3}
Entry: {"hour": 1, "minute": 33}
